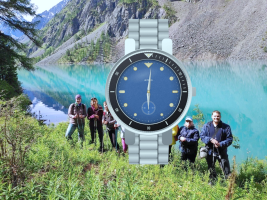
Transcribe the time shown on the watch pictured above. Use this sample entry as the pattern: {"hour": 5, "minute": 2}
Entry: {"hour": 6, "minute": 1}
